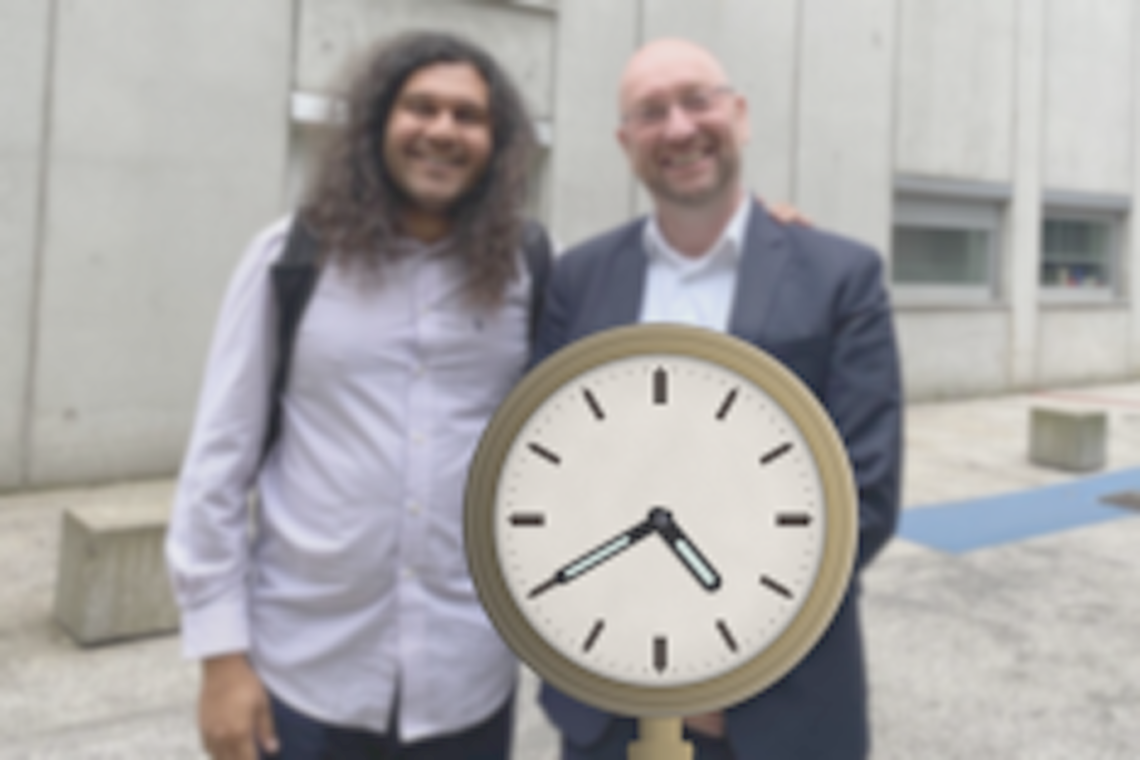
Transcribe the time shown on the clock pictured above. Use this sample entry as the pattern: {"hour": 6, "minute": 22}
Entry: {"hour": 4, "minute": 40}
